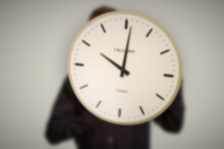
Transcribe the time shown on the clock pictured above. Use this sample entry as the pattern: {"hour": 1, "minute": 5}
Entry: {"hour": 10, "minute": 1}
